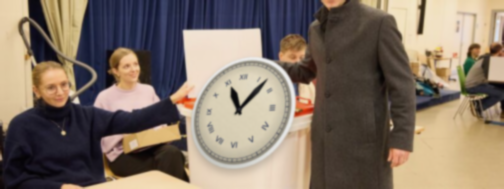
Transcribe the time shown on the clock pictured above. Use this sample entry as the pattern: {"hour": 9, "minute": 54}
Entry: {"hour": 11, "minute": 7}
